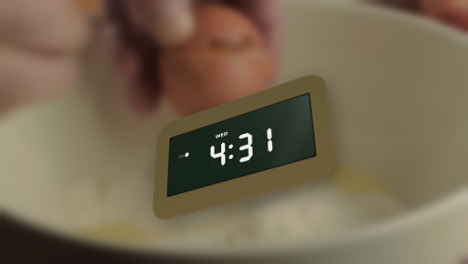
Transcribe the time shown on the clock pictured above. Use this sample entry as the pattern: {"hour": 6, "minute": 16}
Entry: {"hour": 4, "minute": 31}
